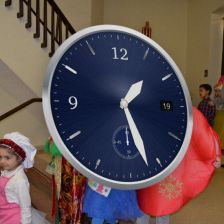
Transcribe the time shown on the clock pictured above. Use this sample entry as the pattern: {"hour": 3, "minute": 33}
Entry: {"hour": 1, "minute": 27}
